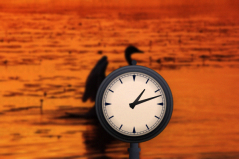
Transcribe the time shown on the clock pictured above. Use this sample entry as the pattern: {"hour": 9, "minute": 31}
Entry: {"hour": 1, "minute": 12}
